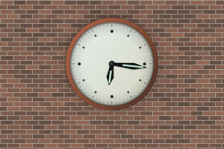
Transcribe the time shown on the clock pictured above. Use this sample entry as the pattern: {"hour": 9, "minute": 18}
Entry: {"hour": 6, "minute": 16}
